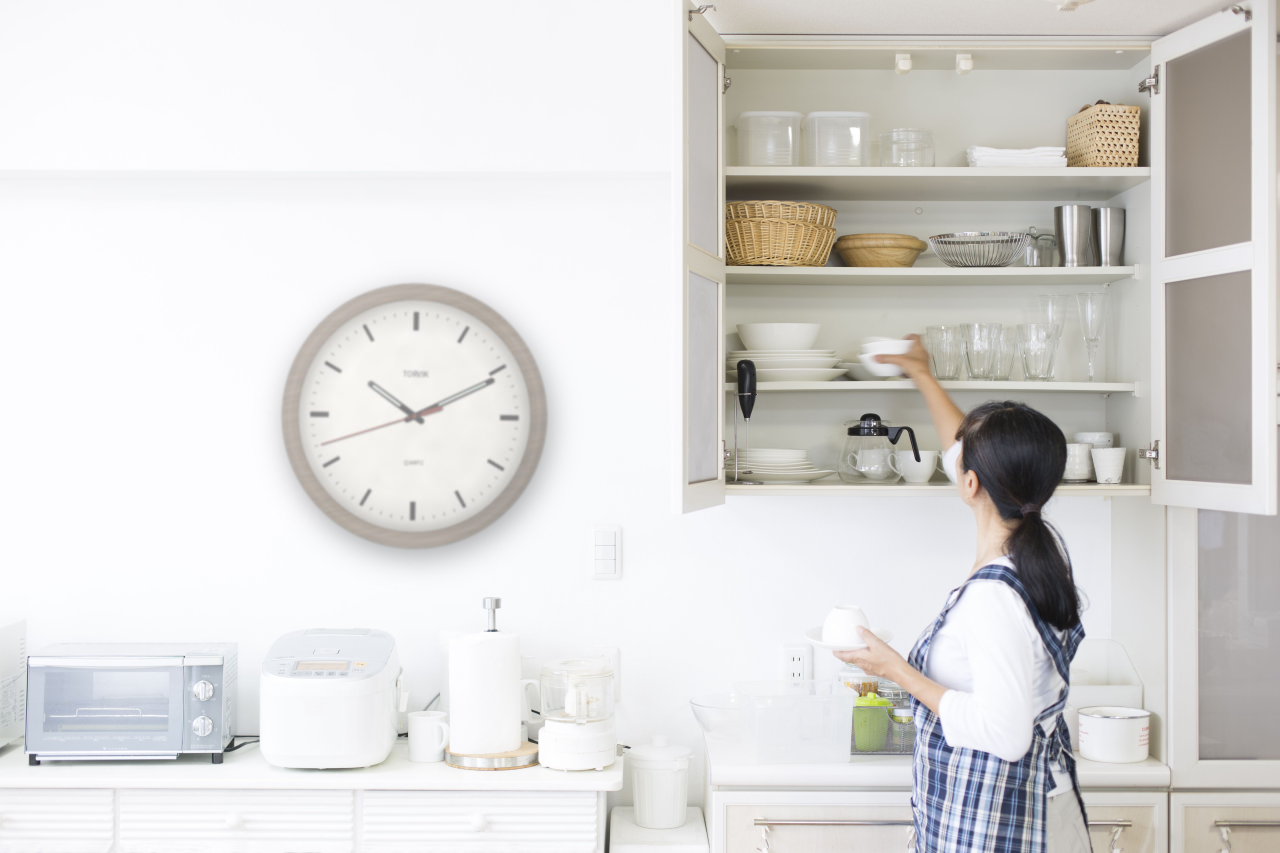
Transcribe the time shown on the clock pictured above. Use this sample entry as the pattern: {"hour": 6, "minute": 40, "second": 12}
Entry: {"hour": 10, "minute": 10, "second": 42}
